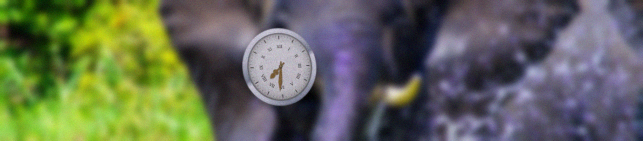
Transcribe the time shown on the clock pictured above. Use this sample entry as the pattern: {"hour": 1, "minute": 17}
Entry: {"hour": 7, "minute": 31}
